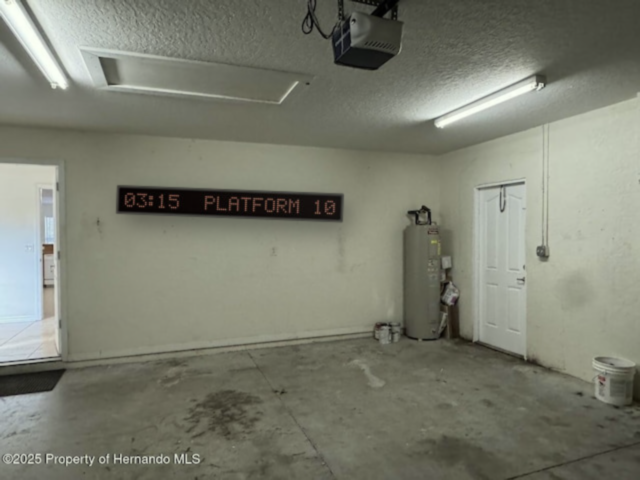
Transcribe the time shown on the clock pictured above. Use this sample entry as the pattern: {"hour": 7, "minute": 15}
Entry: {"hour": 3, "minute": 15}
